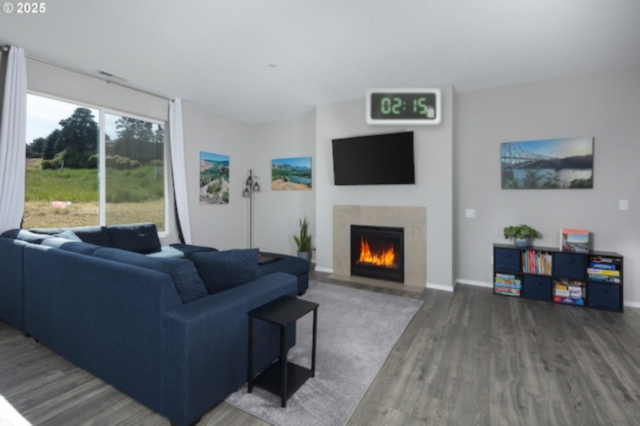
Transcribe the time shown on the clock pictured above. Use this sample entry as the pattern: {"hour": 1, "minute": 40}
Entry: {"hour": 2, "minute": 15}
